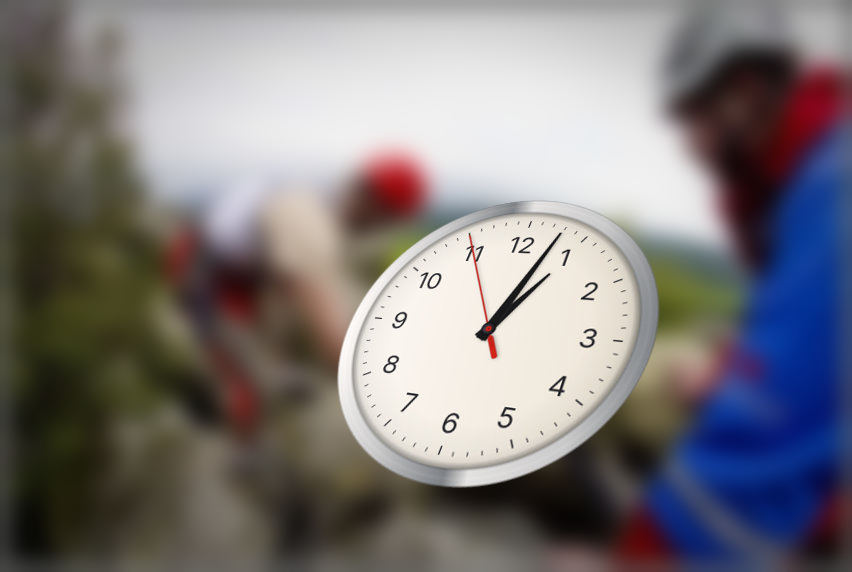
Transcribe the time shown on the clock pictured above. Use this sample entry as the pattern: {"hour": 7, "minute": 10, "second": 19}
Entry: {"hour": 1, "minute": 2, "second": 55}
